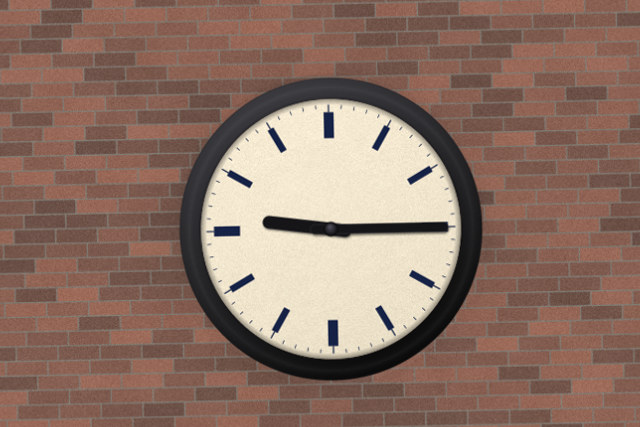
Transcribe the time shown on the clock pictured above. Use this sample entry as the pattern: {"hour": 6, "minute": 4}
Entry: {"hour": 9, "minute": 15}
